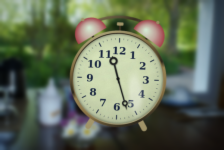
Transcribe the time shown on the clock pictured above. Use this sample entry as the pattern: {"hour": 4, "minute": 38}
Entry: {"hour": 11, "minute": 27}
